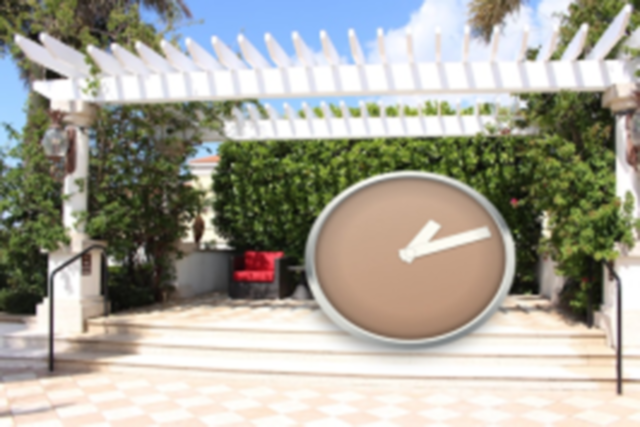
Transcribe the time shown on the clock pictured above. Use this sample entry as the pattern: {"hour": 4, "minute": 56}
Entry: {"hour": 1, "minute": 12}
